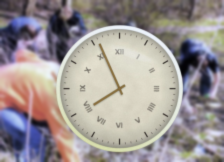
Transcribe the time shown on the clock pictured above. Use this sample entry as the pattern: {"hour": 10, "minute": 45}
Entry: {"hour": 7, "minute": 56}
